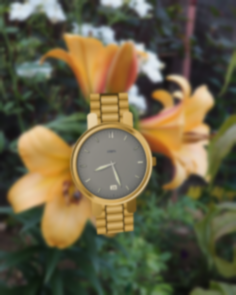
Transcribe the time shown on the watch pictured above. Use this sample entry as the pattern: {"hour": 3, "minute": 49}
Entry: {"hour": 8, "minute": 27}
